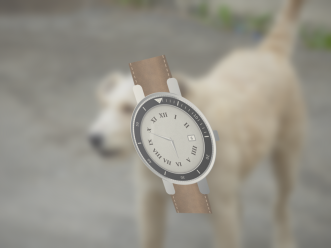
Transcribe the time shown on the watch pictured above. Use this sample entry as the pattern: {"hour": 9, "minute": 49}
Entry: {"hour": 5, "minute": 49}
